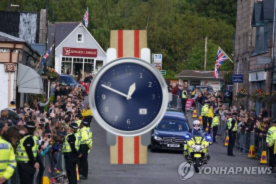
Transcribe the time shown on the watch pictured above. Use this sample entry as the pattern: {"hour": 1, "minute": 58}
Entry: {"hour": 12, "minute": 49}
